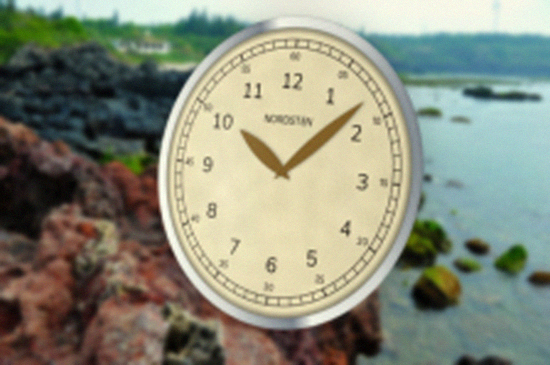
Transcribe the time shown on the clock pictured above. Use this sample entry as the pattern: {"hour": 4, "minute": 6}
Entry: {"hour": 10, "minute": 8}
